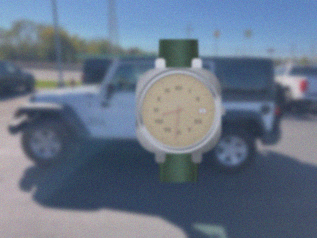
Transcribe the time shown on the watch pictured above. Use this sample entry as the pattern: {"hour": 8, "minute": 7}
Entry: {"hour": 8, "minute": 31}
